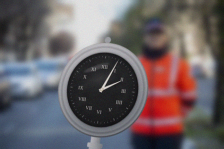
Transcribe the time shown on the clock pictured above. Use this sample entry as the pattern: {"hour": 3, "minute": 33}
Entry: {"hour": 2, "minute": 4}
